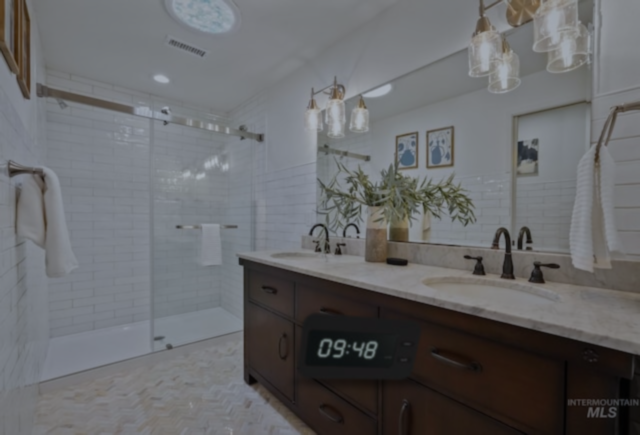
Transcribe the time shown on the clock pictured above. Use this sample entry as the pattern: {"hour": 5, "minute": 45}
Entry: {"hour": 9, "minute": 48}
